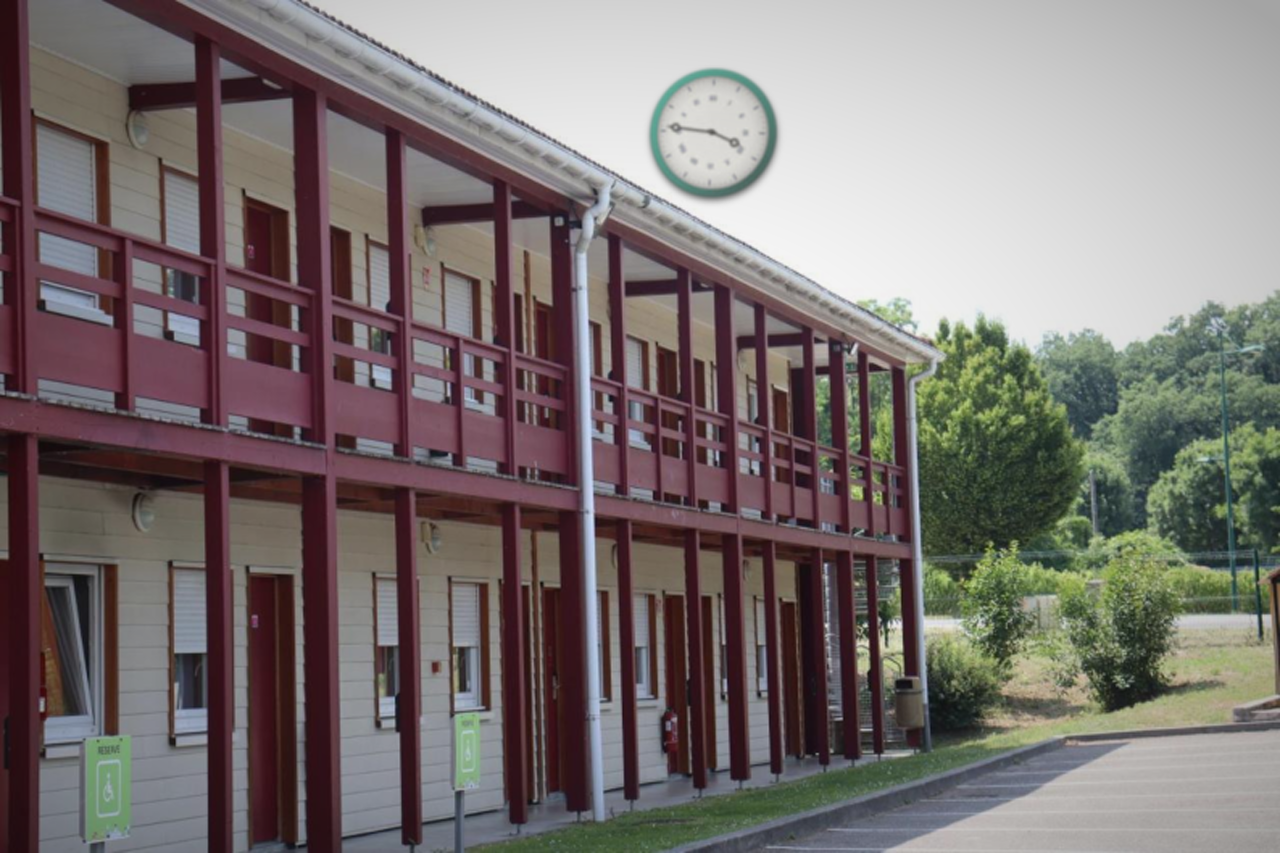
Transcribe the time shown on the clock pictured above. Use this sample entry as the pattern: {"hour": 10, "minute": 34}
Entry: {"hour": 3, "minute": 46}
